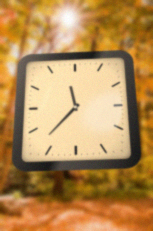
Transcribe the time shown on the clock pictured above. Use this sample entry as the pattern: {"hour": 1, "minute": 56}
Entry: {"hour": 11, "minute": 37}
